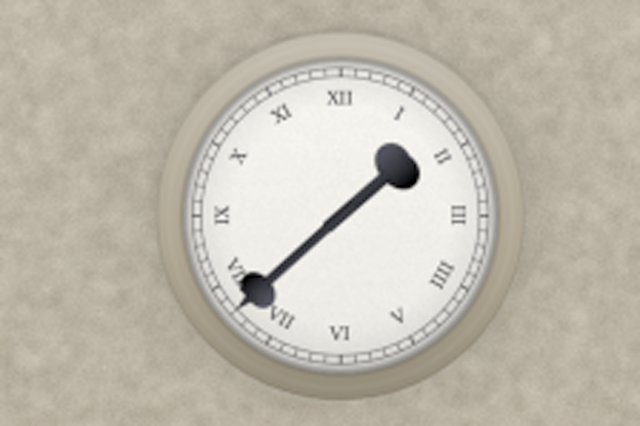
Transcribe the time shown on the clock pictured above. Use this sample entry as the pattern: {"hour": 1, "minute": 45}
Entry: {"hour": 1, "minute": 38}
